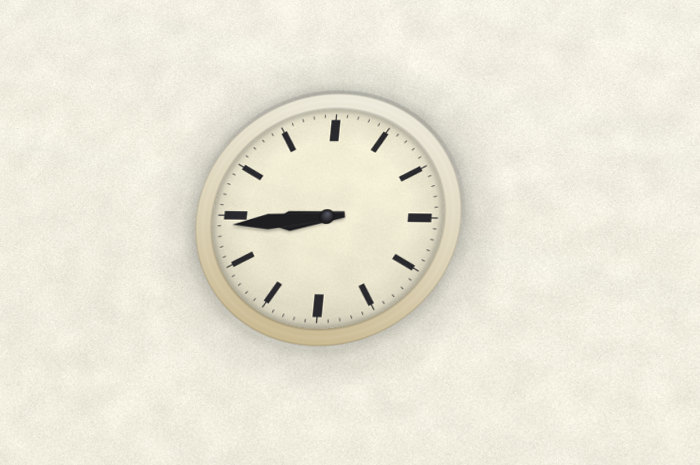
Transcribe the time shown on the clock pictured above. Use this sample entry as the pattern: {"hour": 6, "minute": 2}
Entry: {"hour": 8, "minute": 44}
